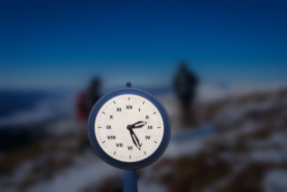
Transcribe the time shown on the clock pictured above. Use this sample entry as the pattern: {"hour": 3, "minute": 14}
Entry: {"hour": 2, "minute": 26}
